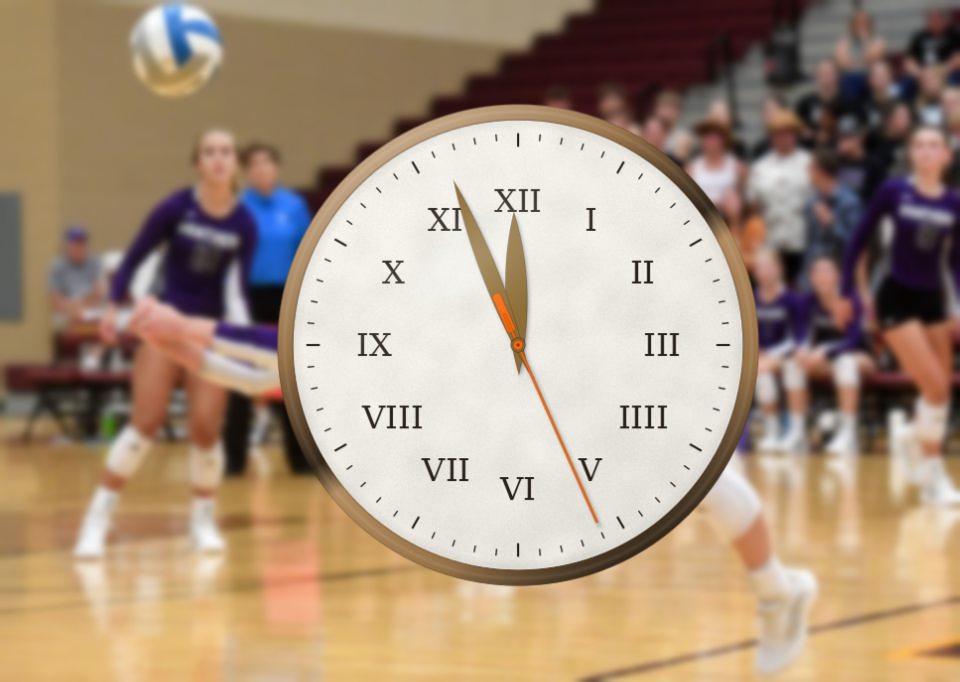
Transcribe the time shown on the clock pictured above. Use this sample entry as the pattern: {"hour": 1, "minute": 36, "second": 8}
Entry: {"hour": 11, "minute": 56, "second": 26}
